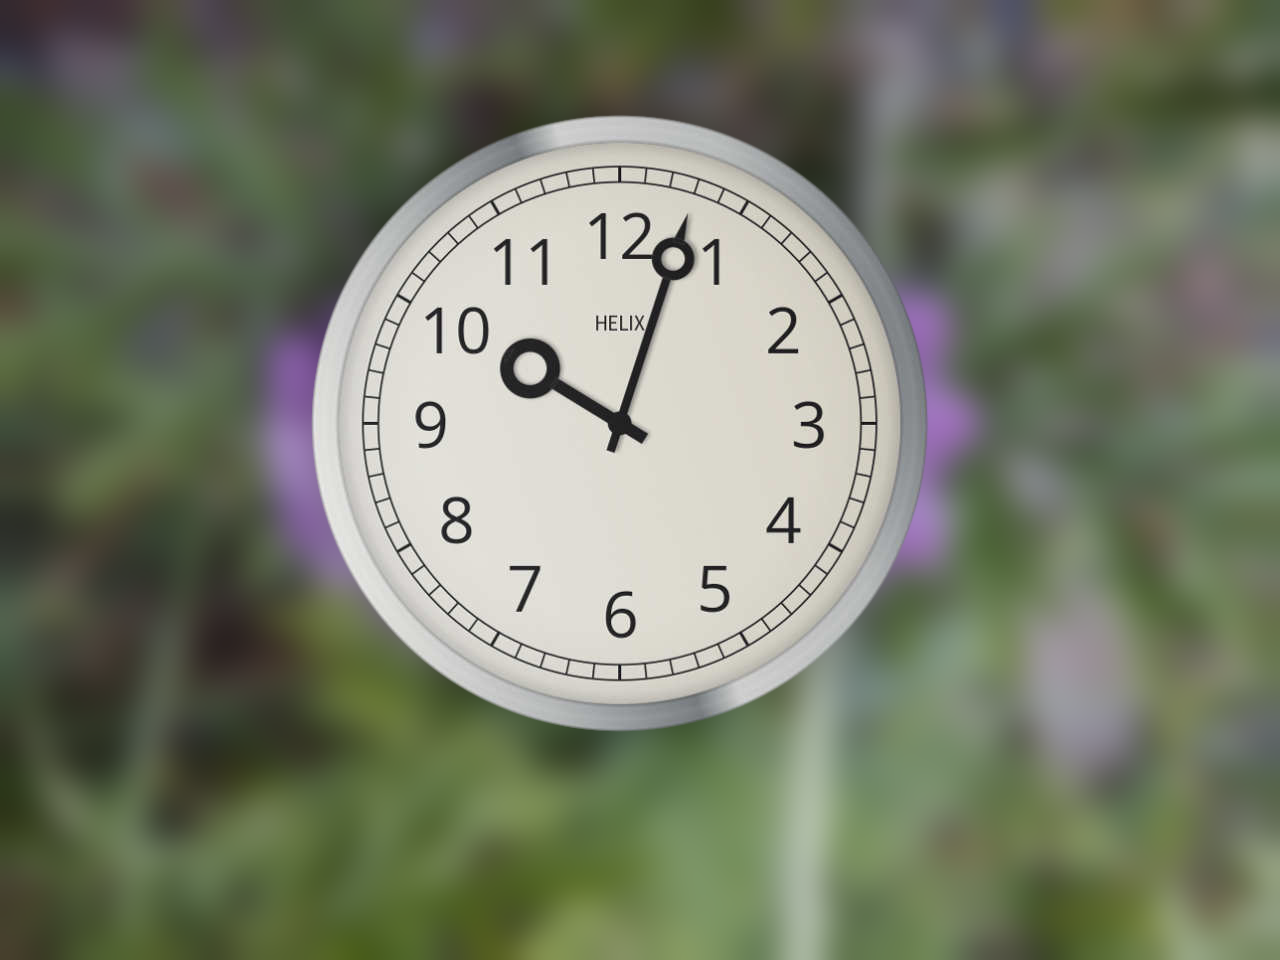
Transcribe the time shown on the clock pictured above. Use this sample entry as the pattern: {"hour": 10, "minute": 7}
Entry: {"hour": 10, "minute": 3}
